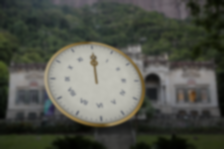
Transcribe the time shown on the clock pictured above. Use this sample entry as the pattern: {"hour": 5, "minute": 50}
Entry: {"hour": 12, "minute": 0}
